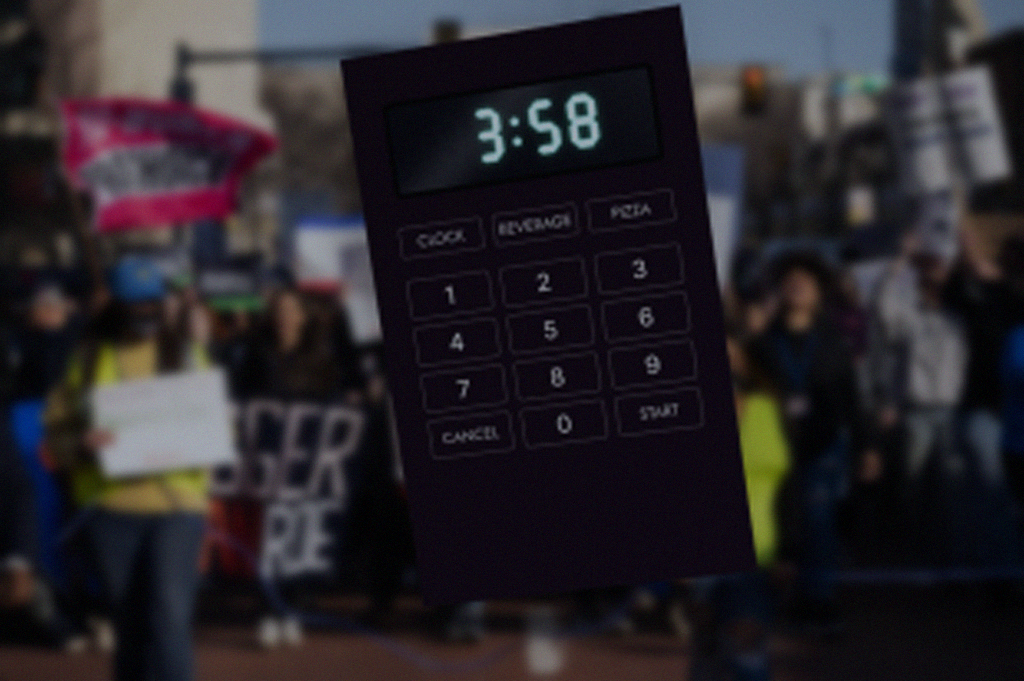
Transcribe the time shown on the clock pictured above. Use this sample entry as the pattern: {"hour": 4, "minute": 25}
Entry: {"hour": 3, "minute": 58}
